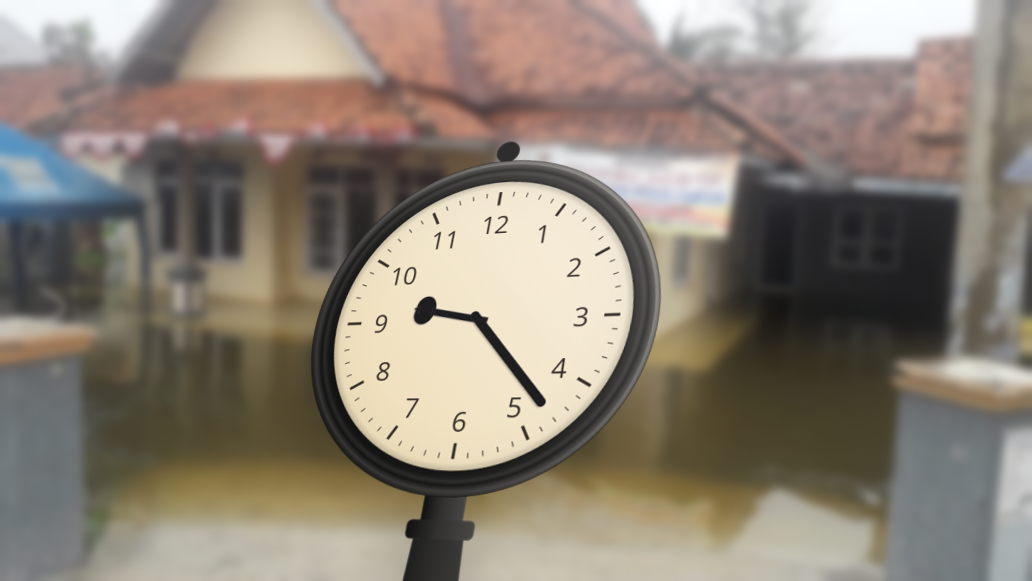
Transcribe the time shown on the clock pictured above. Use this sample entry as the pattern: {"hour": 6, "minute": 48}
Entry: {"hour": 9, "minute": 23}
